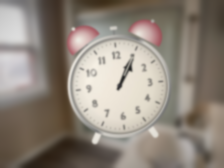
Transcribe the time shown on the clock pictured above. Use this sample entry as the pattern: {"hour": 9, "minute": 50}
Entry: {"hour": 1, "minute": 5}
